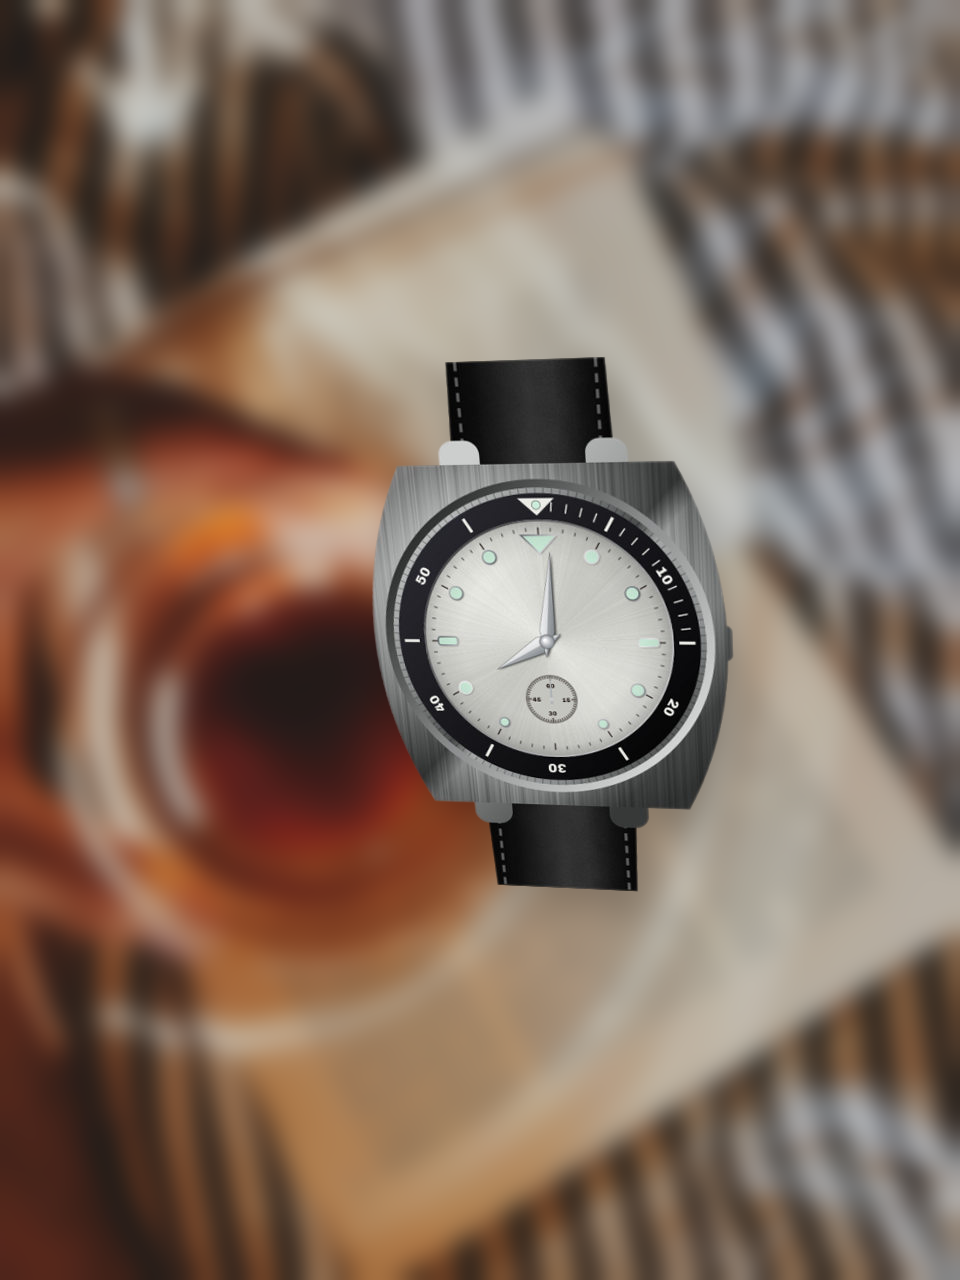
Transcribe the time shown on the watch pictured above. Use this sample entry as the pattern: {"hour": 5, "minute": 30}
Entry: {"hour": 8, "minute": 1}
